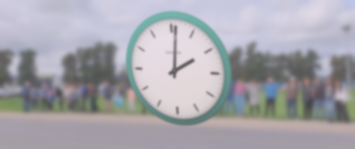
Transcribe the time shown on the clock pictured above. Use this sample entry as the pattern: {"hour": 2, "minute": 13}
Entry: {"hour": 2, "minute": 1}
